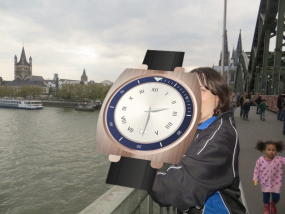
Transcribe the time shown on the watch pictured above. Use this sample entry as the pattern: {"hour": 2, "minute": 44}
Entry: {"hour": 2, "minute": 30}
